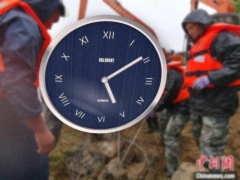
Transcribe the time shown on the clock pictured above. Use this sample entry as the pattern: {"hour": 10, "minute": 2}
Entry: {"hour": 5, "minute": 9}
